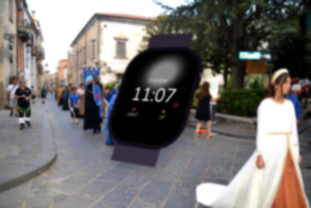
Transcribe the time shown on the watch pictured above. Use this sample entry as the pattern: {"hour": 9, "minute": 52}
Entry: {"hour": 11, "minute": 7}
